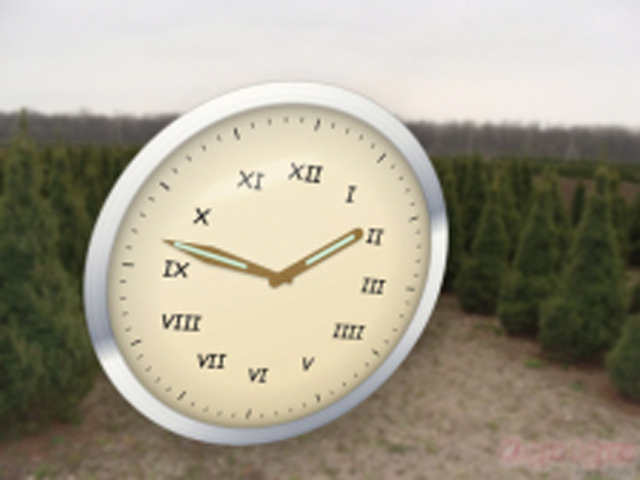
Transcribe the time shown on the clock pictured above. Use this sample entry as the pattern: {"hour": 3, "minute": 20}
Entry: {"hour": 1, "minute": 47}
